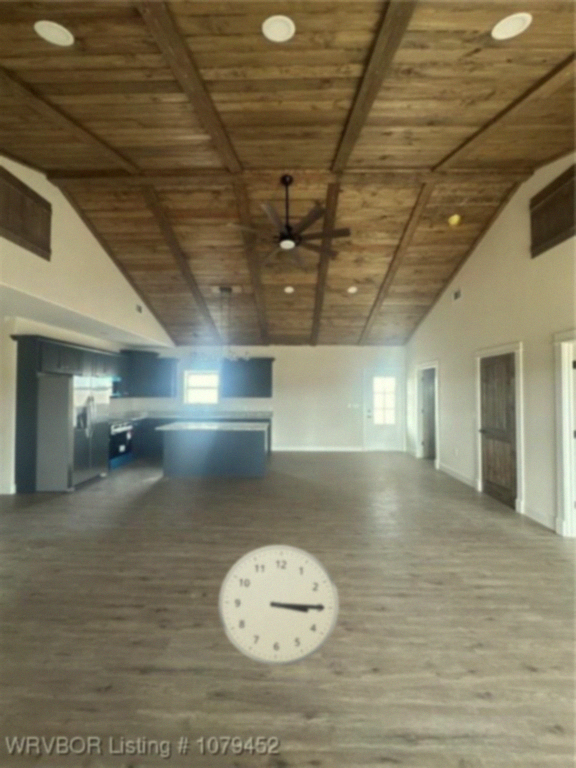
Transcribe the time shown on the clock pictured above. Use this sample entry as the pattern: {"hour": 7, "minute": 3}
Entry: {"hour": 3, "minute": 15}
